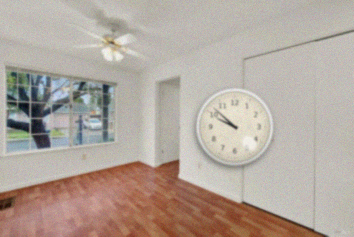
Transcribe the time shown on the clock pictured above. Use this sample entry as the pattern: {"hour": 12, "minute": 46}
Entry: {"hour": 9, "minute": 52}
